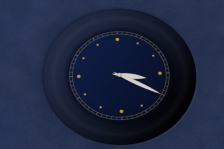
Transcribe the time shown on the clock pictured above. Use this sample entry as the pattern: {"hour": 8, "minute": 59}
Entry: {"hour": 3, "minute": 20}
